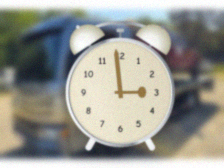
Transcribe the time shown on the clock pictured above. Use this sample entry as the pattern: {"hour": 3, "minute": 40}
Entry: {"hour": 2, "minute": 59}
